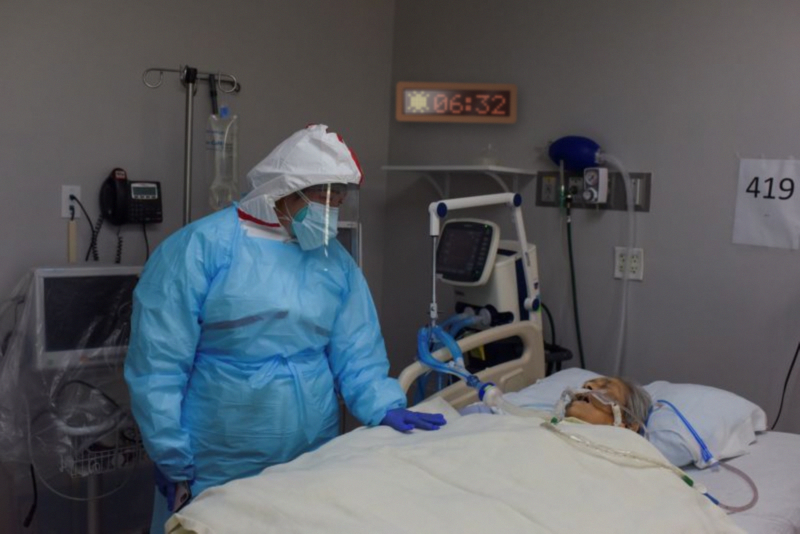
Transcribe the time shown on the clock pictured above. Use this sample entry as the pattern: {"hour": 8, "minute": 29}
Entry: {"hour": 6, "minute": 32}
